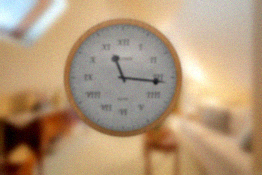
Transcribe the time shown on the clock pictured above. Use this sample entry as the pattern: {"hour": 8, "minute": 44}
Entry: {"hour": 11, "minute": 16}
